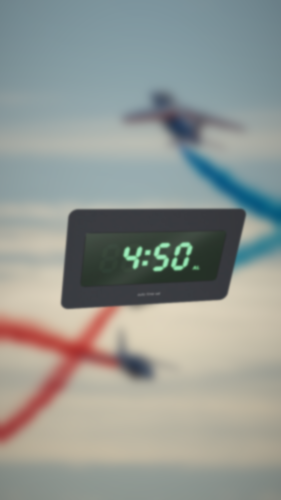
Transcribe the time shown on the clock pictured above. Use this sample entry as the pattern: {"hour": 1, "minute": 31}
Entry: {"hour": 4, "minute": 50}
